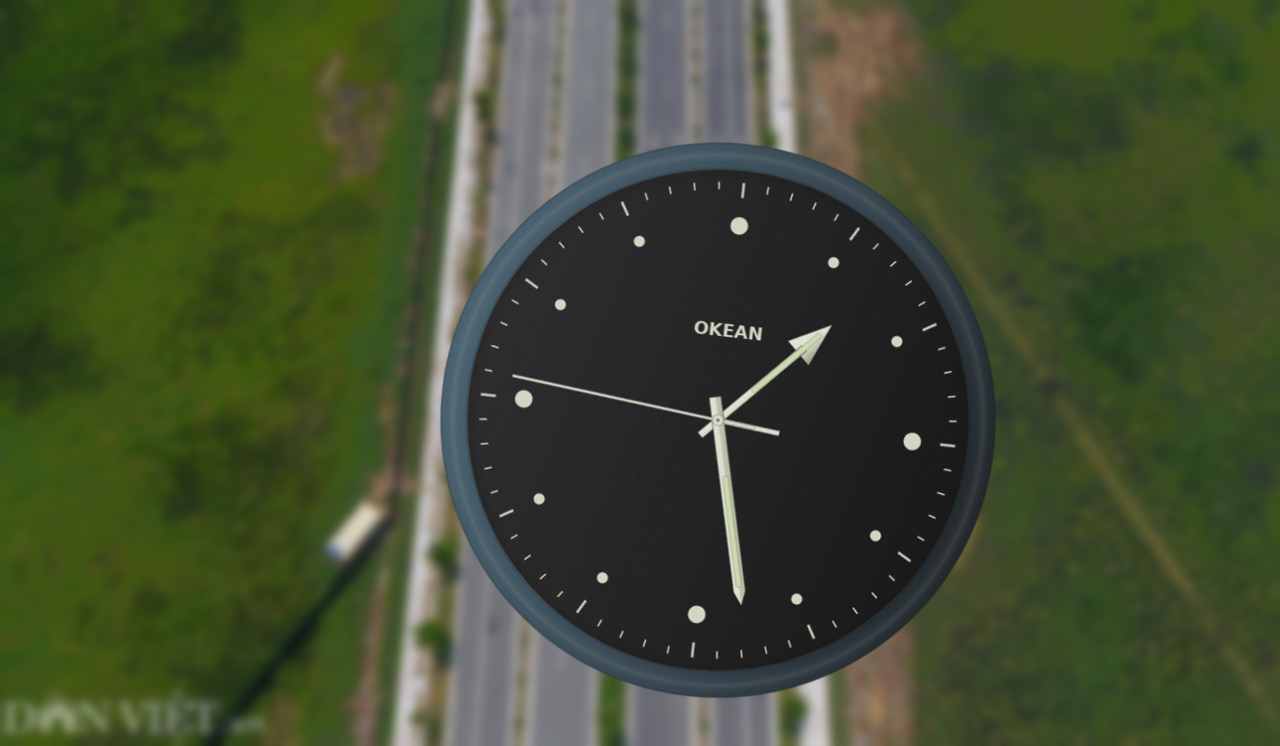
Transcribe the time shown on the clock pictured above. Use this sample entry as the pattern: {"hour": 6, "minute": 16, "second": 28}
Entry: {"hour": 1, "minute": 27, "second": 46}
